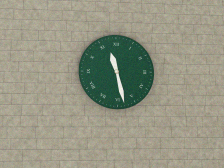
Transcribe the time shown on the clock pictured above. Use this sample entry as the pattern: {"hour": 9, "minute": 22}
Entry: {"hour": 11, "minute": 28}
